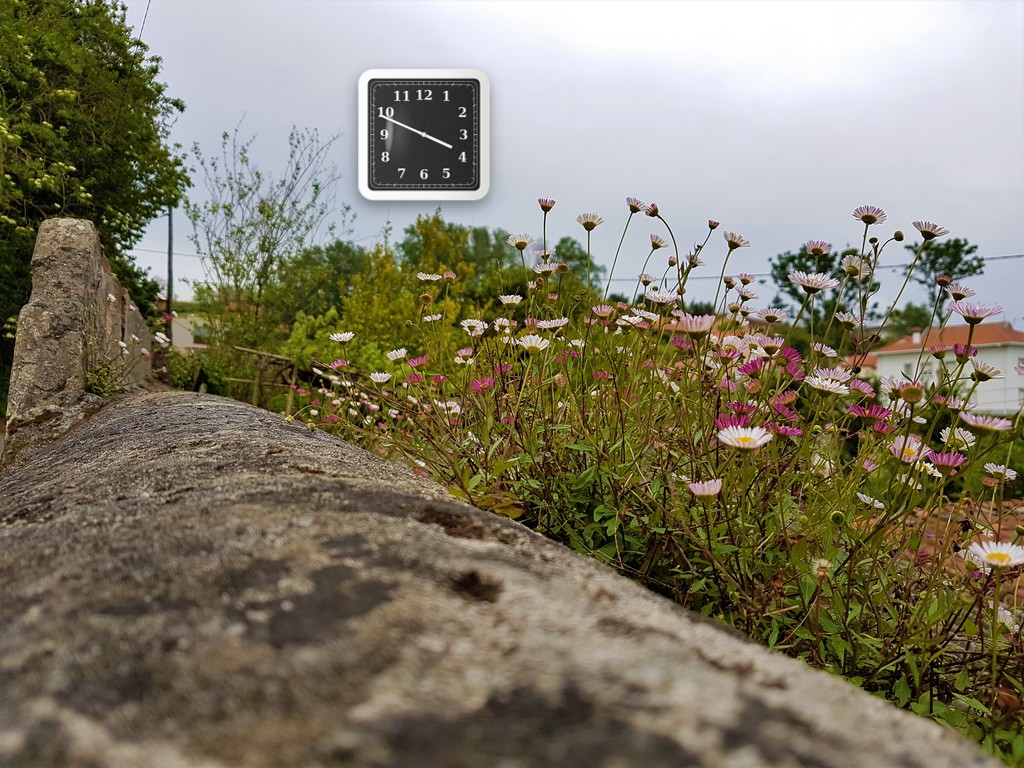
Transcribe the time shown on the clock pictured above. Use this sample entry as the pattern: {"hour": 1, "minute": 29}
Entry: {"hour": 3, "minute": 49}
